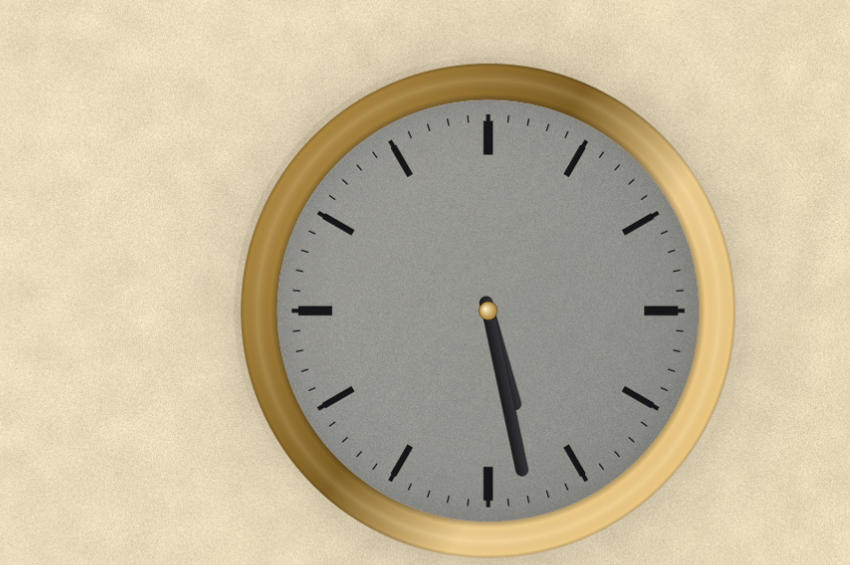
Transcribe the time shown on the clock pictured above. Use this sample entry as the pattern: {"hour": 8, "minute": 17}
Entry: {"hour": 5, "minute": 28}
